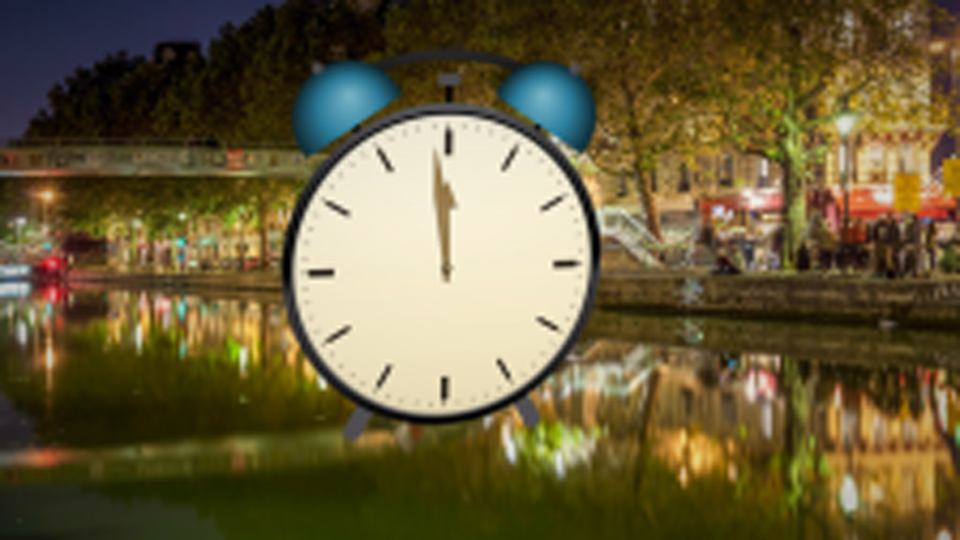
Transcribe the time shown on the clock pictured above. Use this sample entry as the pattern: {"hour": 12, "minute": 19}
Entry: {"hour": 11, "minute": 59}
